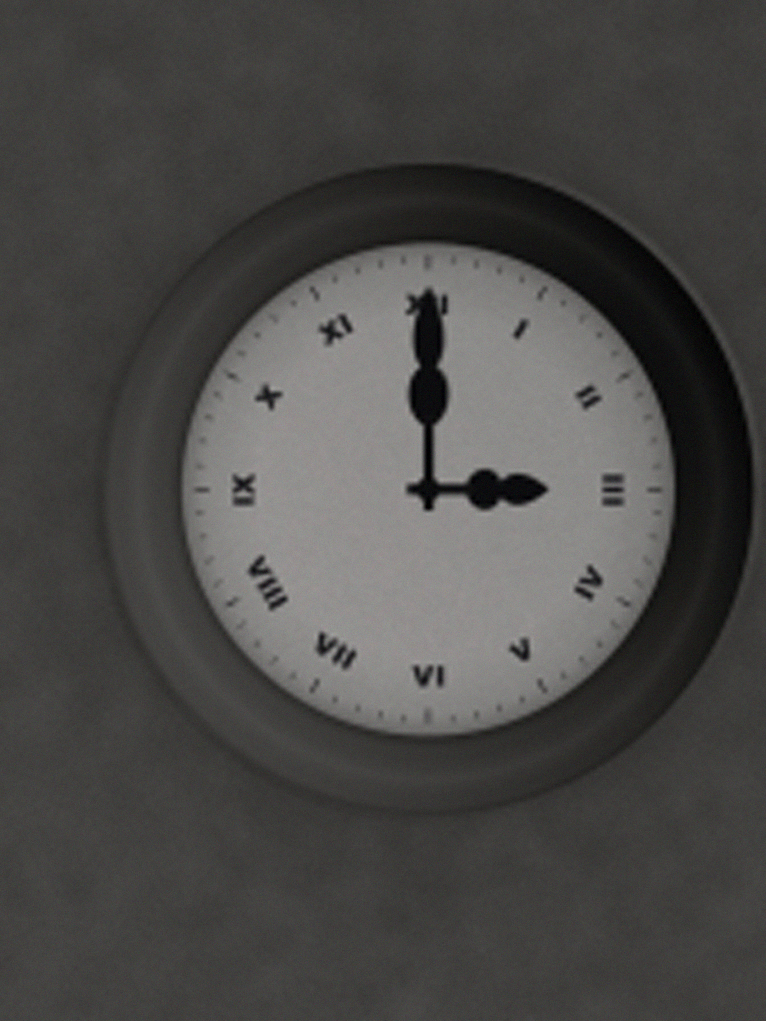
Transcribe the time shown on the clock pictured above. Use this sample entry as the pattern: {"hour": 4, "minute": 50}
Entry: {"hour": 3, "minute": 0}
